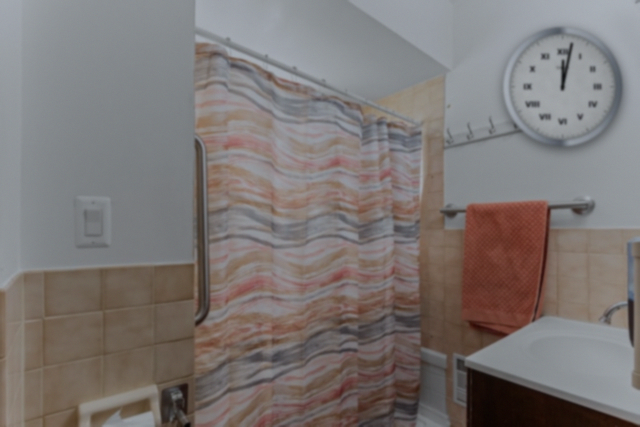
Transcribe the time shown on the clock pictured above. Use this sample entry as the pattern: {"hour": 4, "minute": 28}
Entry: {"hour": 12, "minute": 2}
